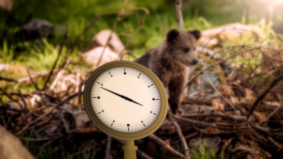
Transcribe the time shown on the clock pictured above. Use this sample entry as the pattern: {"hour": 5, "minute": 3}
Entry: {"hour": 3, "minute": 49}
